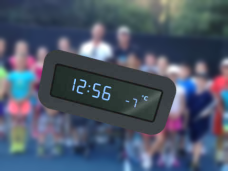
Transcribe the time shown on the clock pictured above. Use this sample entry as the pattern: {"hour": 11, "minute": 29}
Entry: {"hour": 12, "minute": 56}
